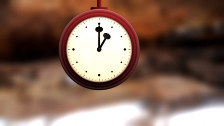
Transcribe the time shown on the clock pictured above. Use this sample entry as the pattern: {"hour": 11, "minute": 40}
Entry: {"hour": 1, "minute": 0}
